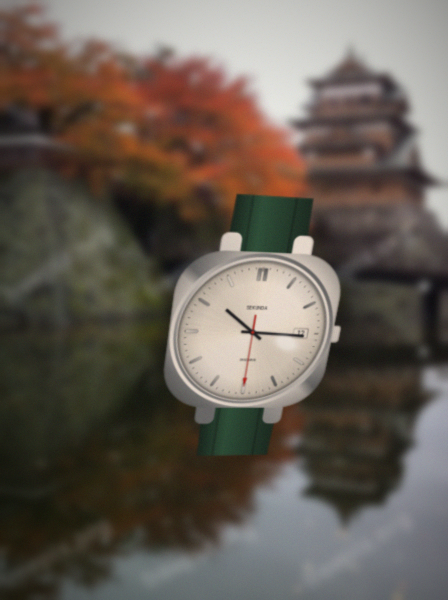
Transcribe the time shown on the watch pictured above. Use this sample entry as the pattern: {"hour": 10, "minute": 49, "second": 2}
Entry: {"hour": 10, "minute": 15, "second": 30}
